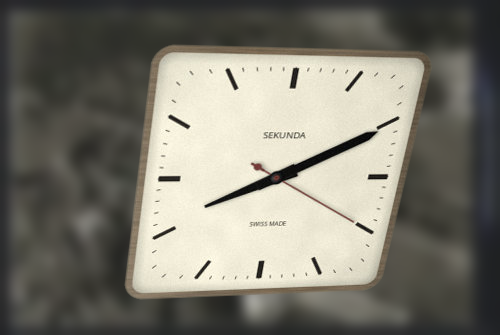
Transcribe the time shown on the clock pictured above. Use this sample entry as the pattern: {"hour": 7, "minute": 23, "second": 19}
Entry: {"hour": 8, "minute": 10, "second": 20}
